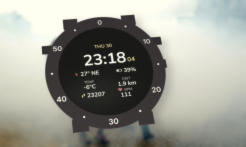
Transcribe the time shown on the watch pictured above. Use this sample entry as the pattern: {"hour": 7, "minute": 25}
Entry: {"hour": 23, "minute": 18}
